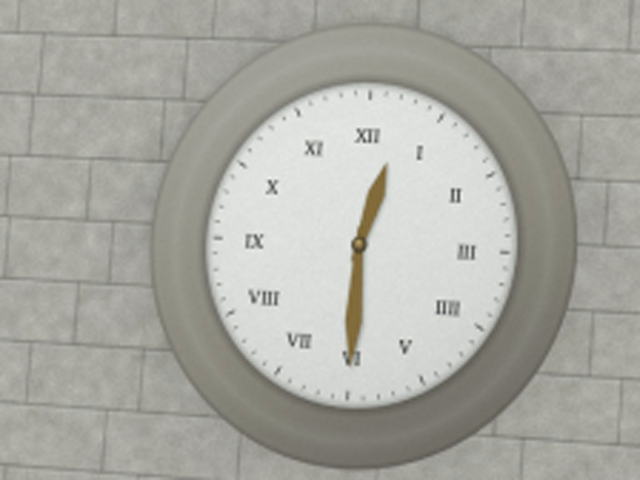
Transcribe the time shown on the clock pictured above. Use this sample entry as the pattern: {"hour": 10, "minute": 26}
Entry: {"hour": 12, "minute": 30}
